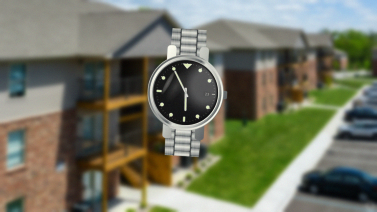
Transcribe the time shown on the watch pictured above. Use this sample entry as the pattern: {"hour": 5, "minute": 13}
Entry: {"hour": 5, "minute": 55}
